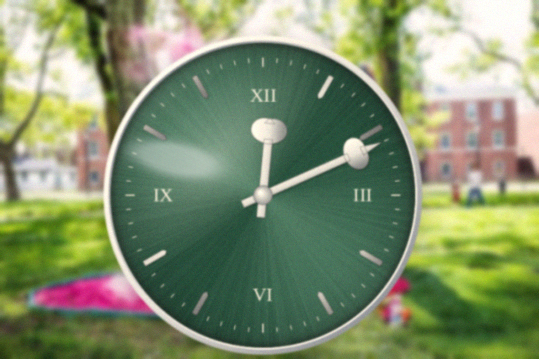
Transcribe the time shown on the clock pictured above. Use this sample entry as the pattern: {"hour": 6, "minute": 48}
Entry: {"hour": 12, "minute": 11}
